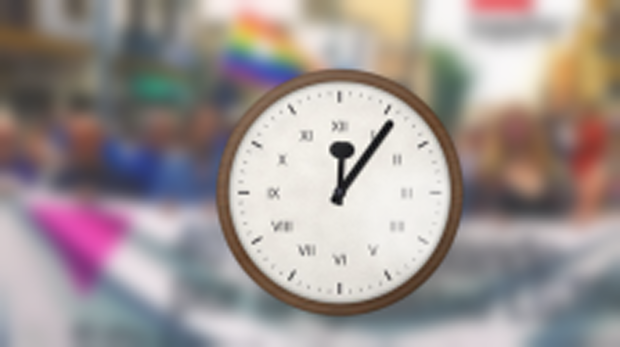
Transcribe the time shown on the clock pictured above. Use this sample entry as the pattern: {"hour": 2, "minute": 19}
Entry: {"hour": 12, "minute": 6}
